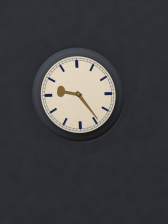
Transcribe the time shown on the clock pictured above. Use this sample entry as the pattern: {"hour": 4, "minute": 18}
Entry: {"hour": 9, "minute": 24}
